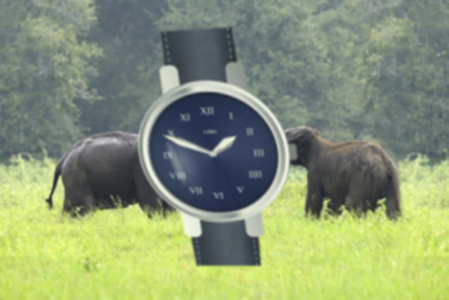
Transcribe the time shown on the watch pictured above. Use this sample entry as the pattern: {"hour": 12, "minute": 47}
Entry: {"hour": 1, "minute": 49}
